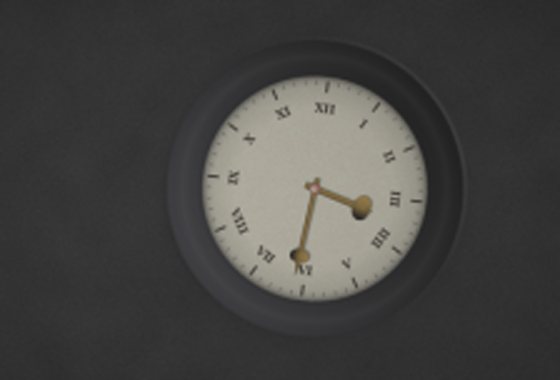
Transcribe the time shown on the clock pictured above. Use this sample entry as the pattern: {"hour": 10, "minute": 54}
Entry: {"hour": 3, "minute": 31}
